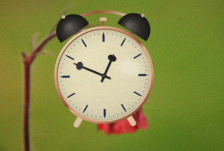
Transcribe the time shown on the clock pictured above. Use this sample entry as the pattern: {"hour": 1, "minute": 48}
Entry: {"hour": 12, "minute": 49}
